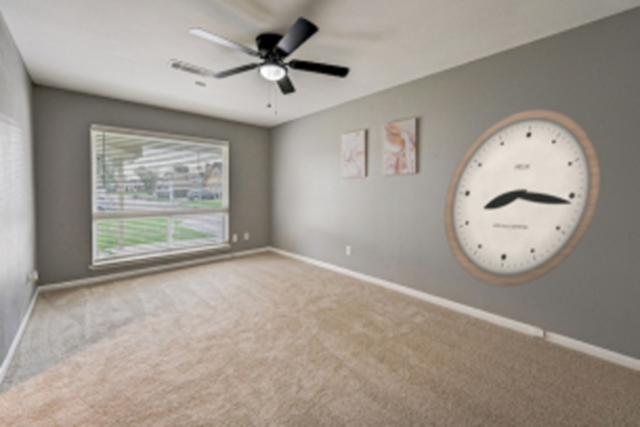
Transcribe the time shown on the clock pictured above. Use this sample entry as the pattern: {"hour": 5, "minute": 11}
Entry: {"hour": 8, "minute": 16}
